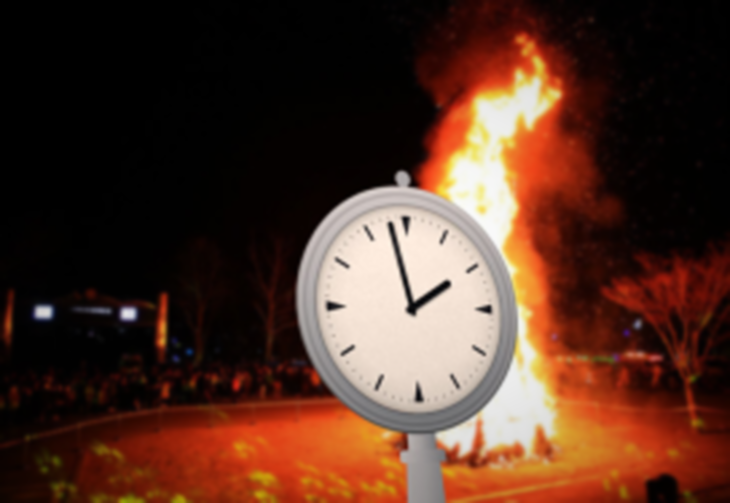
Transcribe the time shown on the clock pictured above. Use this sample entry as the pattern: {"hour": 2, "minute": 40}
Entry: {"hour": 1, "minute": 58}
